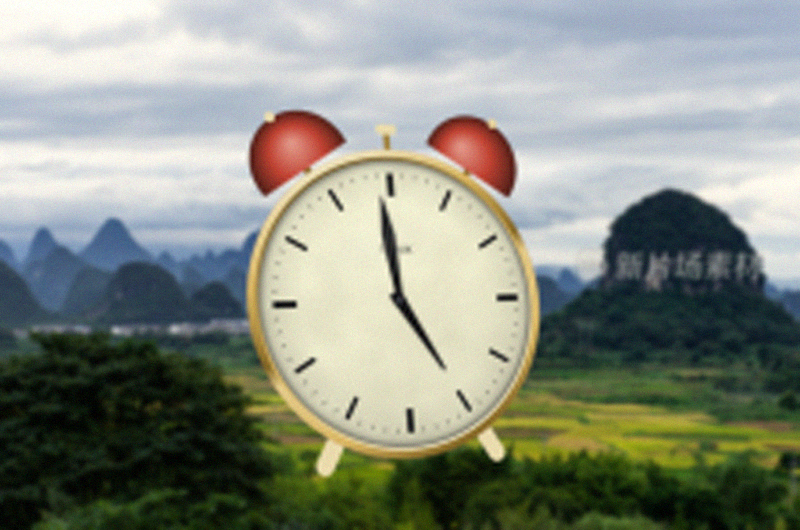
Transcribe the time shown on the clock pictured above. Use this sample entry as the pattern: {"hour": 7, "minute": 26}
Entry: {"hour": 4, "minute": 59}
